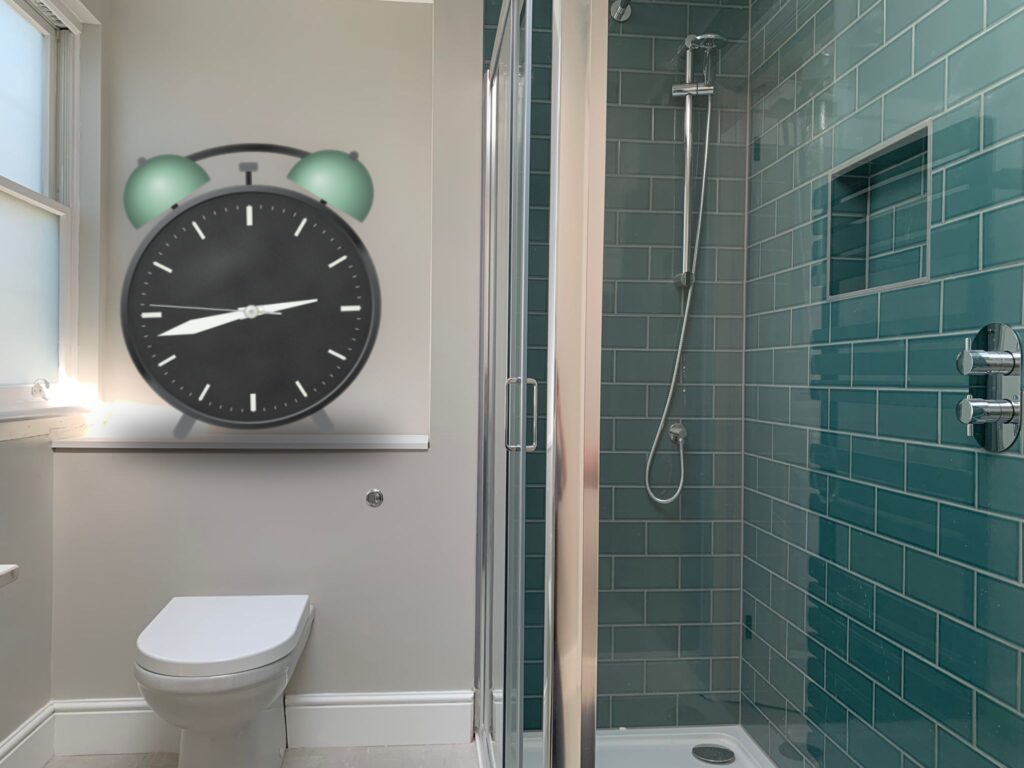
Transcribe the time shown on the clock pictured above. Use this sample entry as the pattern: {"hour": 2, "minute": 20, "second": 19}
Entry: {"hour": 2, "minute": 42, "second": 46}
